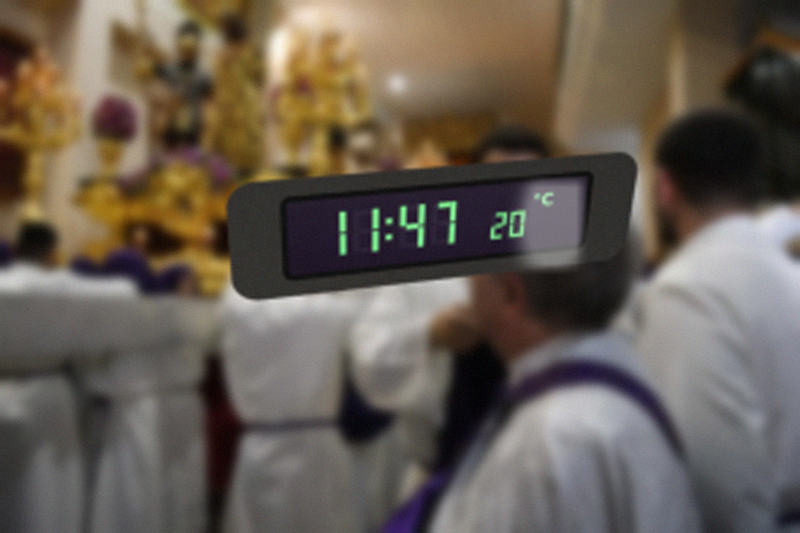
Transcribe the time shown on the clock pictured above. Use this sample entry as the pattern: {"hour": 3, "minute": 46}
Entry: {"hour": 11, "minute": 47}
